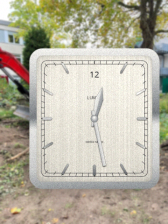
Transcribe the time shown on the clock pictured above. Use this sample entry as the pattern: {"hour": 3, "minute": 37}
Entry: {"hour": 12, "minute": 28}
